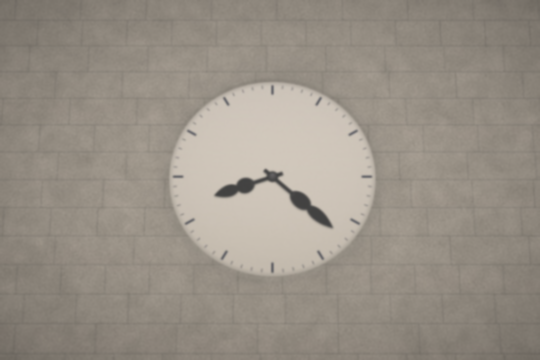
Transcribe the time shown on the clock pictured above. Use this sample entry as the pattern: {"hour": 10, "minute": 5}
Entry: {"hour": 8, "minute": 22}
